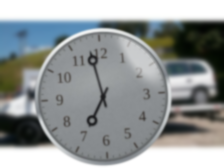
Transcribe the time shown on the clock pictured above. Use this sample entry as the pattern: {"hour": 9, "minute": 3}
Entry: {"hour": 6, "minute": 58}
